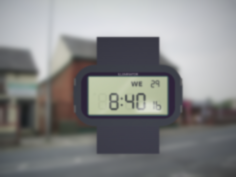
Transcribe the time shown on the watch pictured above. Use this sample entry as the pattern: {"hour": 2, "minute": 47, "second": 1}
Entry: {"hour": 8, "minute": 40, "second": 16}
